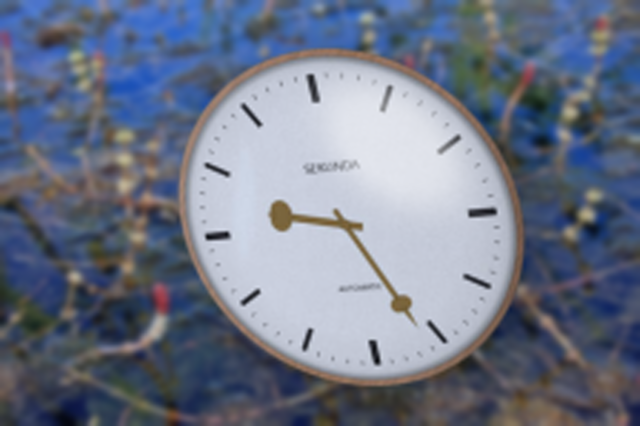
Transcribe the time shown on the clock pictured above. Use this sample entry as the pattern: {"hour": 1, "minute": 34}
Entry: {"hour": 9, "minute": 26}
